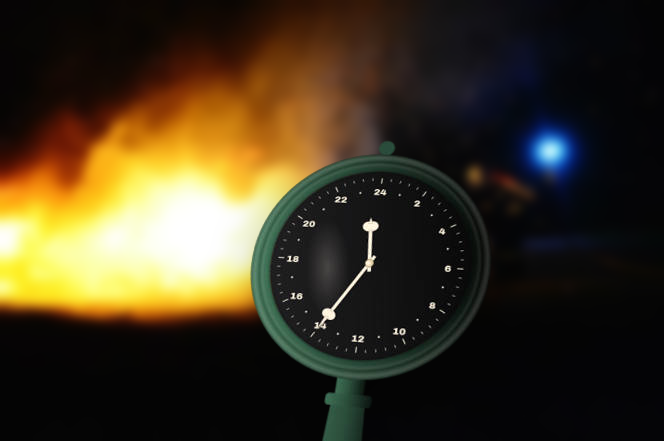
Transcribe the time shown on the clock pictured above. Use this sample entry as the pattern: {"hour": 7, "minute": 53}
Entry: {"hour": 23, "minute": 35}
